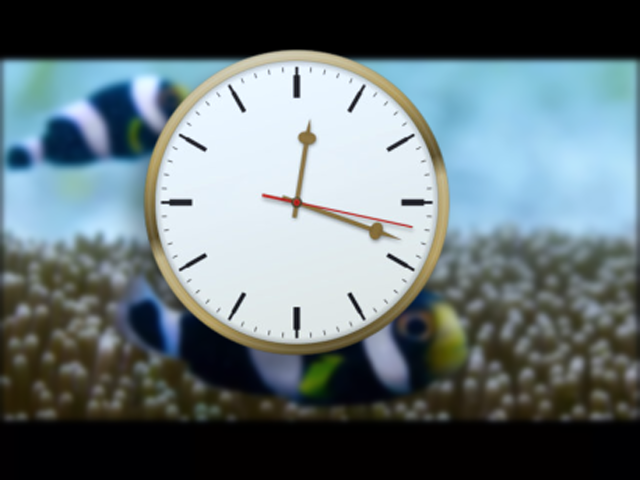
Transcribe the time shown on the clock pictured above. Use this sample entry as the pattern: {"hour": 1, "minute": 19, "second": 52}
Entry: {"hour": 12, "minute": 18, "second": 17}
